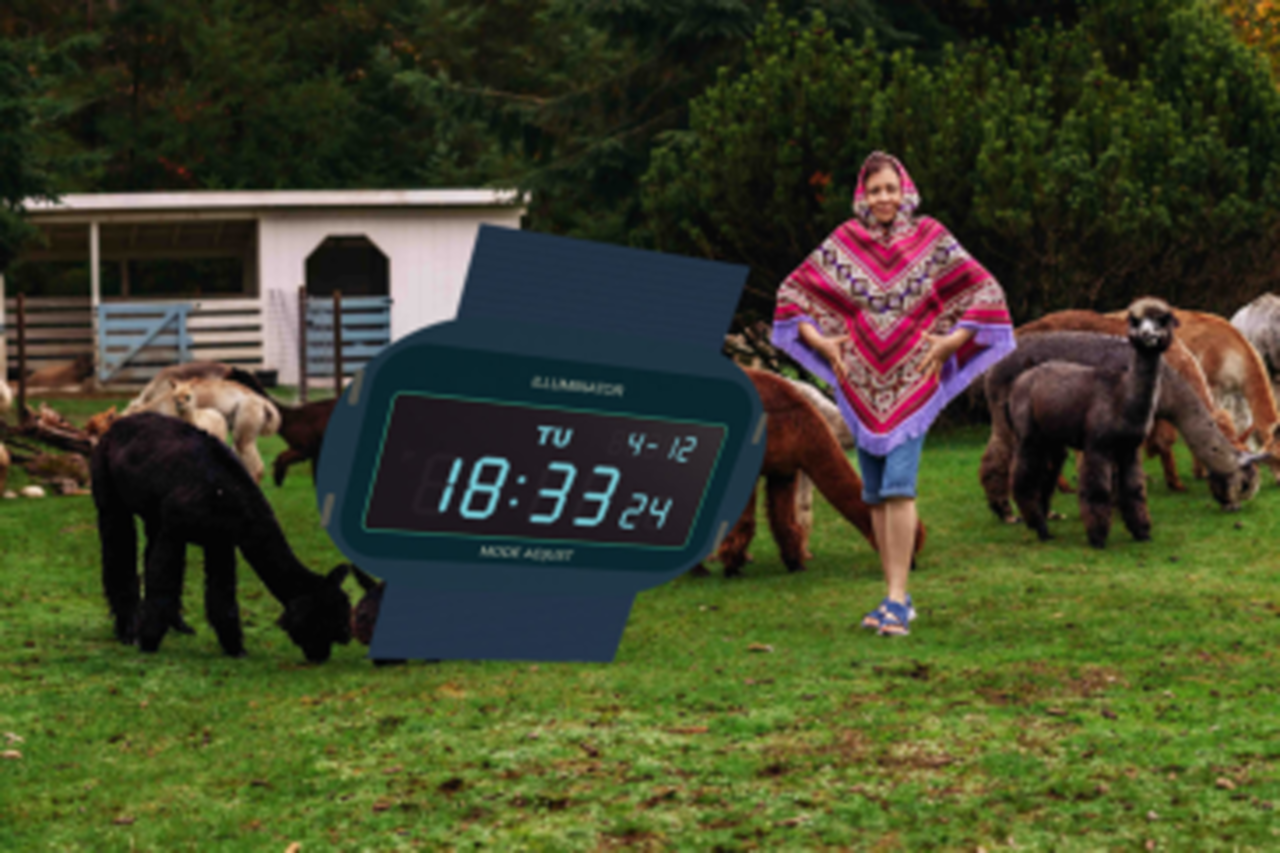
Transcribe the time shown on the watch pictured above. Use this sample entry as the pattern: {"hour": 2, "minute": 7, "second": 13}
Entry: {"hour": 18, "minute": 33, "second": 24}
